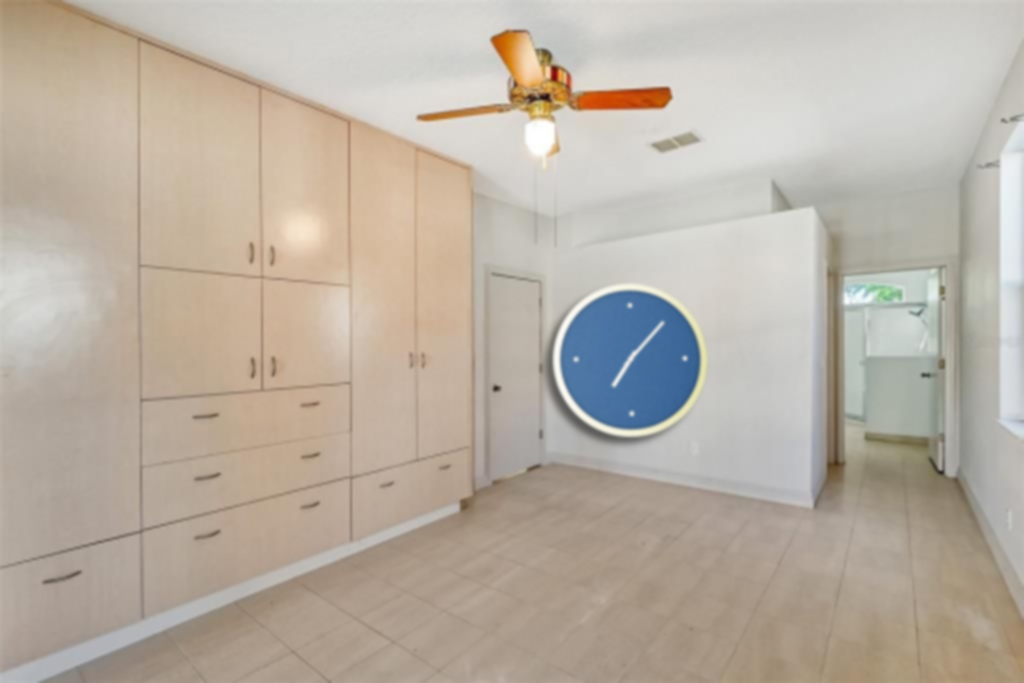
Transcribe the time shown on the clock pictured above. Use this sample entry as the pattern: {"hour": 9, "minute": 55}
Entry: {"hour": 7, "minute": 7}
